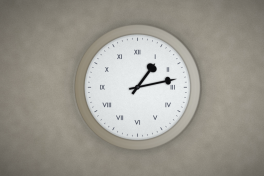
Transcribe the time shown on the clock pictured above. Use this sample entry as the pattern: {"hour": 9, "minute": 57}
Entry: {"hour": 1, "minute": 13}
